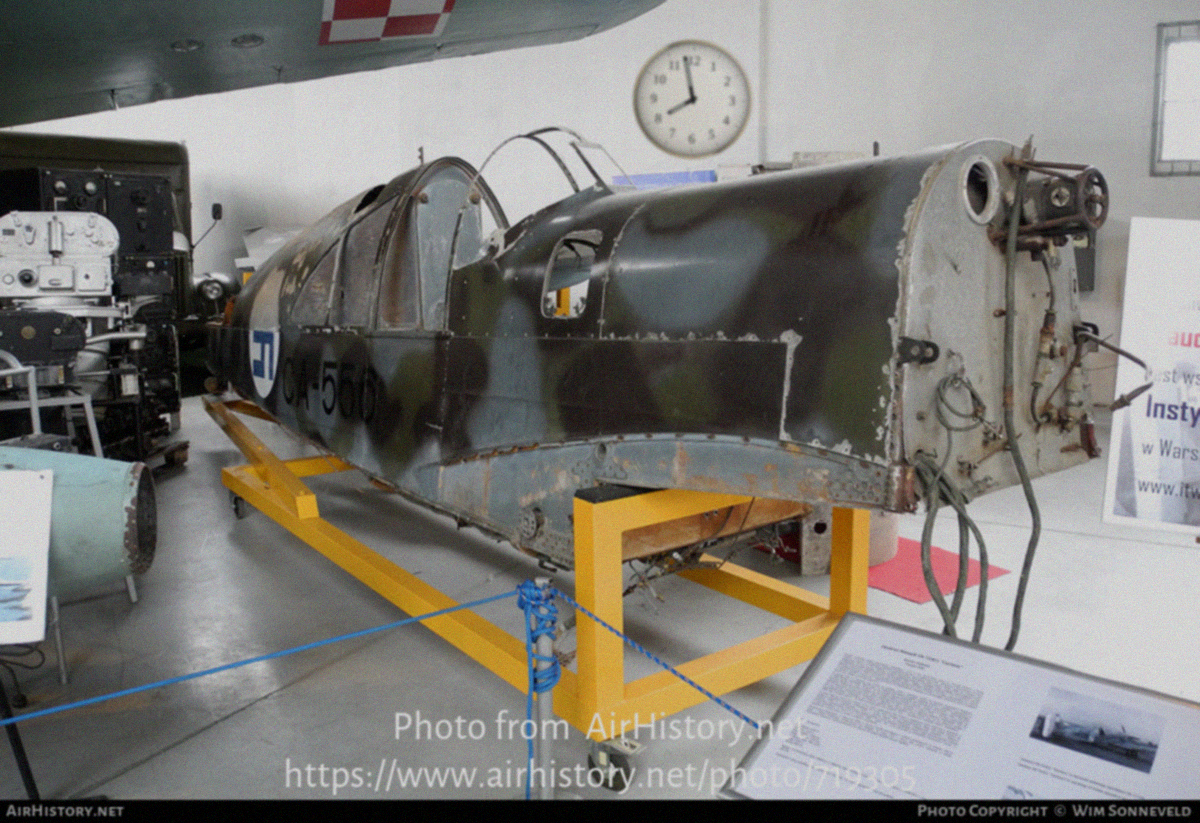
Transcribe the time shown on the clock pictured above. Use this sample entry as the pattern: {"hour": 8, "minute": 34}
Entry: {"hour": 7, "minute": 58}
